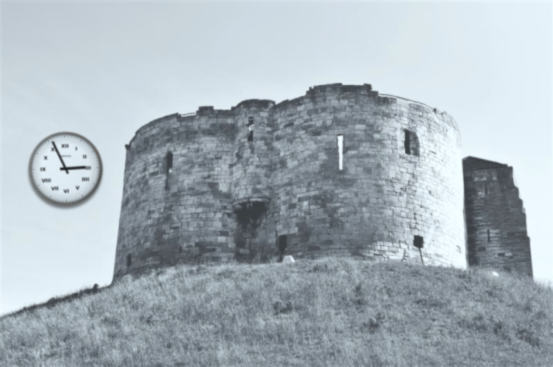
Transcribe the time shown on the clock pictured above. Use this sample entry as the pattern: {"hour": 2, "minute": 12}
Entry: {"hour": 2, "minute": 56}
